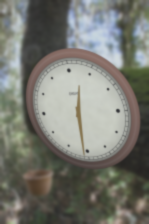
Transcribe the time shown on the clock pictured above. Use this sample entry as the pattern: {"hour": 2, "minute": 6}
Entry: {"hour": 12, "minute": 31}
